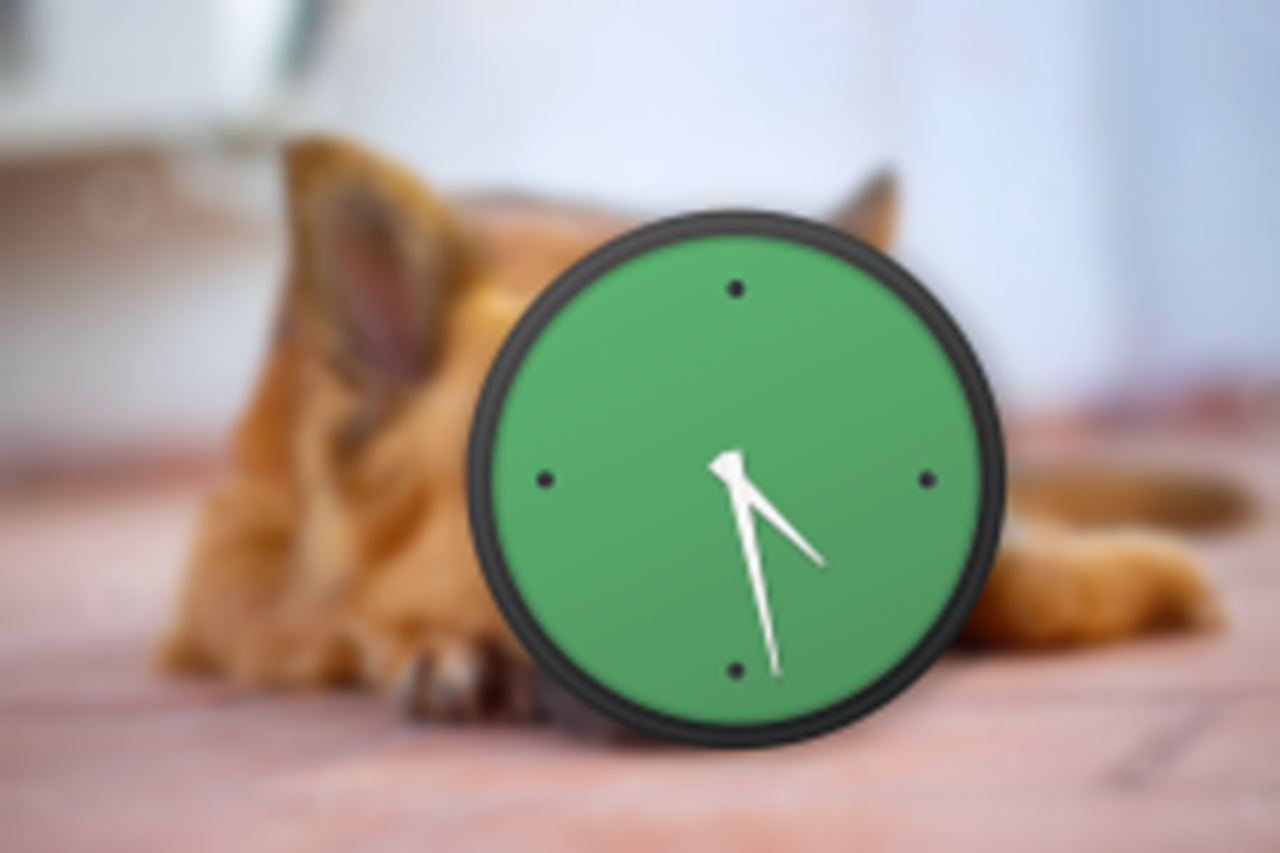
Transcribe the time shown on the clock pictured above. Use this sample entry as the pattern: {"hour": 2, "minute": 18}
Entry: {"hour": 4, "minute": 28}
